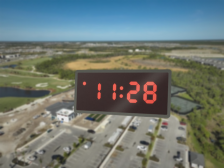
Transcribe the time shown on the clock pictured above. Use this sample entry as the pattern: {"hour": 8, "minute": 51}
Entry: {"hour": 11, "minute": 28}
